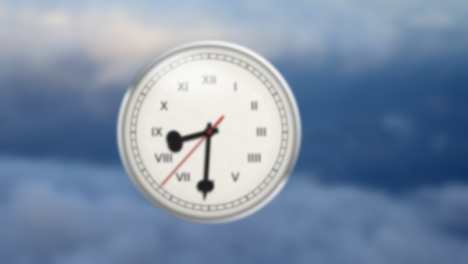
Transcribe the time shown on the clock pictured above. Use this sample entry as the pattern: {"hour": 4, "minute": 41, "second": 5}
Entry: {"hour": 8, "minute": 30, "second": 37}
